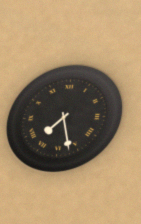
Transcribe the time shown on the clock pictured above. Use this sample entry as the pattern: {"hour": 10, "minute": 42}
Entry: {"hour": 7, "minute": 27}
